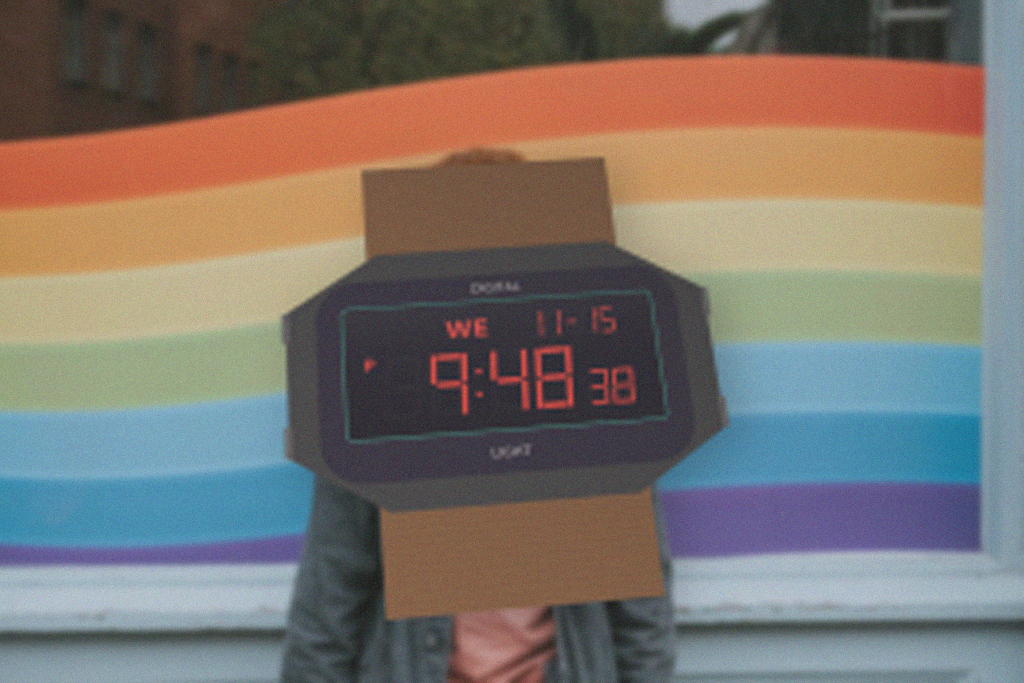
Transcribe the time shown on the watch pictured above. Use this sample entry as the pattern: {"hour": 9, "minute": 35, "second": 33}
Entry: {"hour": 9, "minute": 48, "second": 38}
